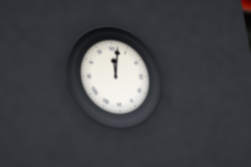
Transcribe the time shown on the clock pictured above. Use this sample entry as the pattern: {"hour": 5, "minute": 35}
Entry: {"hour": 12, "minute": 2}
